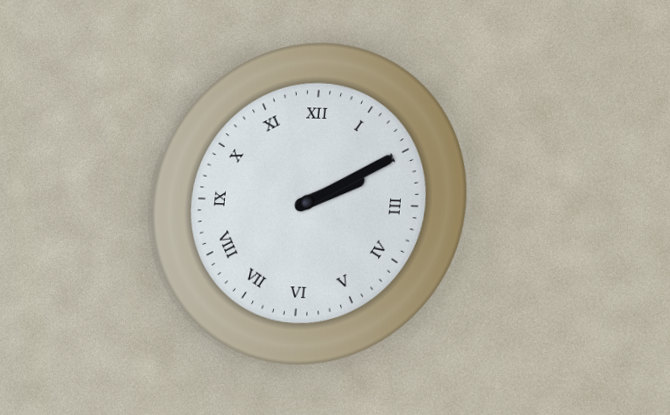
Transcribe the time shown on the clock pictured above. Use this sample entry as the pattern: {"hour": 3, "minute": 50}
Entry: {"hour": 2, "minute": 10}
